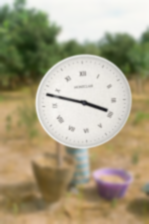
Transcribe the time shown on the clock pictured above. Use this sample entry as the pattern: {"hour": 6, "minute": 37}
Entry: {"hour": 3, "minute": 48}
